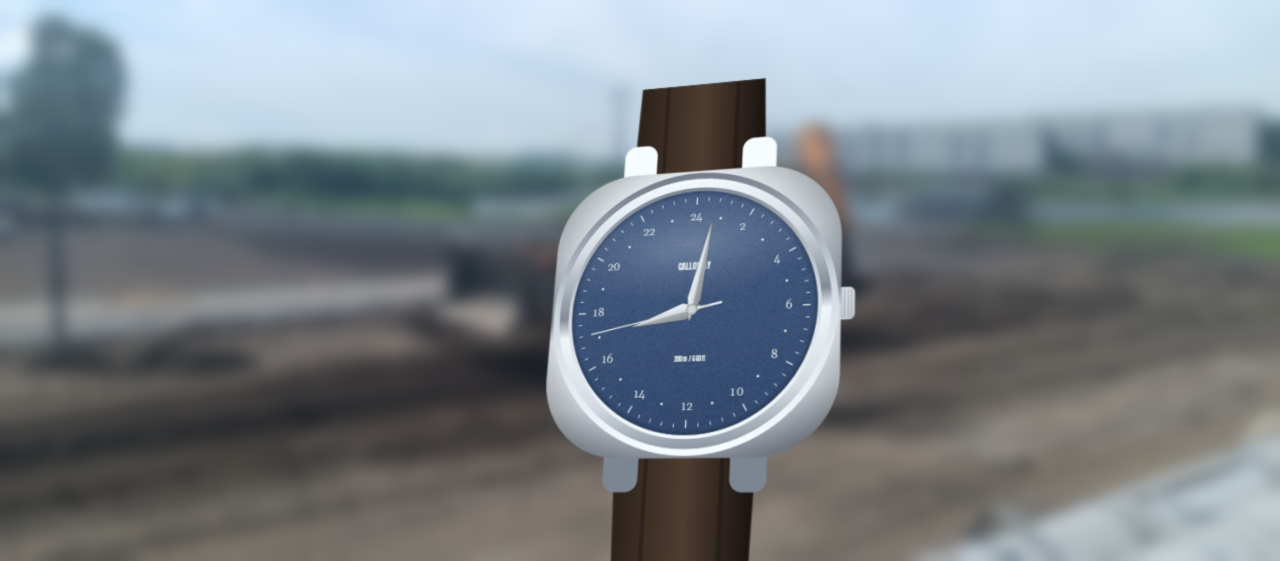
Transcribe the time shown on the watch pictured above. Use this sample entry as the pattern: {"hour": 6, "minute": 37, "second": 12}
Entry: {"hour": 17, "minute": 1, "second": 43}
